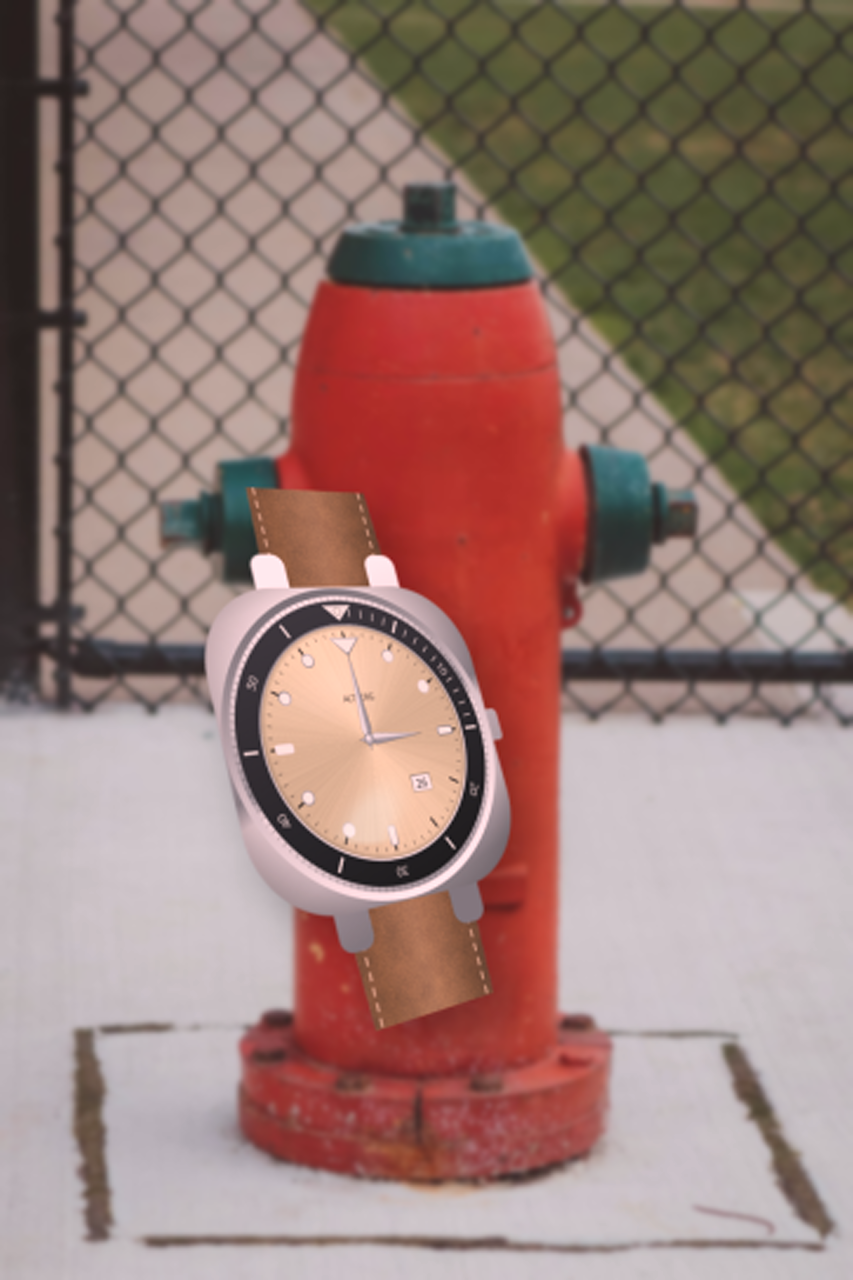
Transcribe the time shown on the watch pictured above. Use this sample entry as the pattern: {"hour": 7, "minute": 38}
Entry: {"hour": 3, "minute": 0}
